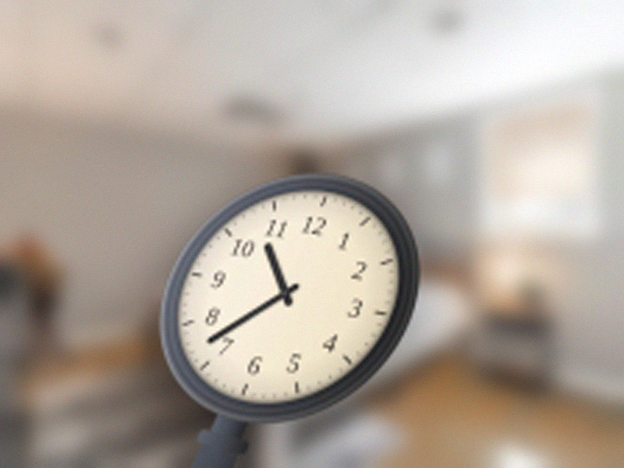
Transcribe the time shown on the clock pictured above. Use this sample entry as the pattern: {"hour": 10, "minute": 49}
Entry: {"hour": 10, "minute": 37}
